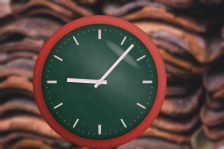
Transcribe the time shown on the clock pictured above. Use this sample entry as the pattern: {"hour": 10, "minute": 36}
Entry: {"hour": 9, "minute": 7}
